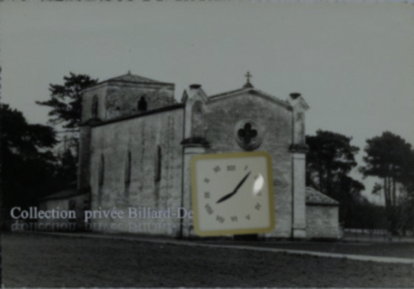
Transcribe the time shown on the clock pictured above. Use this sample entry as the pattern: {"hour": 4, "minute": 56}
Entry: {"hour": 8, "minute": 7}
